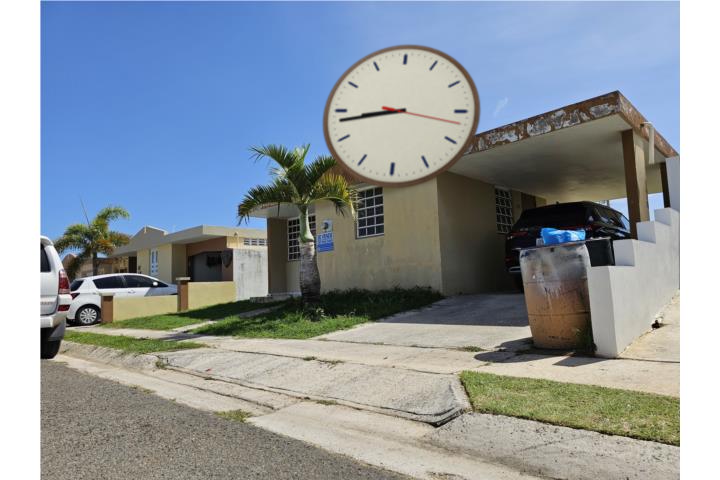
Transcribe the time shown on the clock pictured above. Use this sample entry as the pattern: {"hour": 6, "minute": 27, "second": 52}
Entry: {"hour": 8, "minute": 43, "second": 17}
